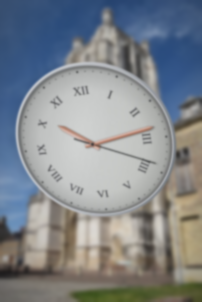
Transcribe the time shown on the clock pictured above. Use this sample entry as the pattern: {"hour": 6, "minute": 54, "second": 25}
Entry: {"hour": 10, "minute": 13, "second": 19}
